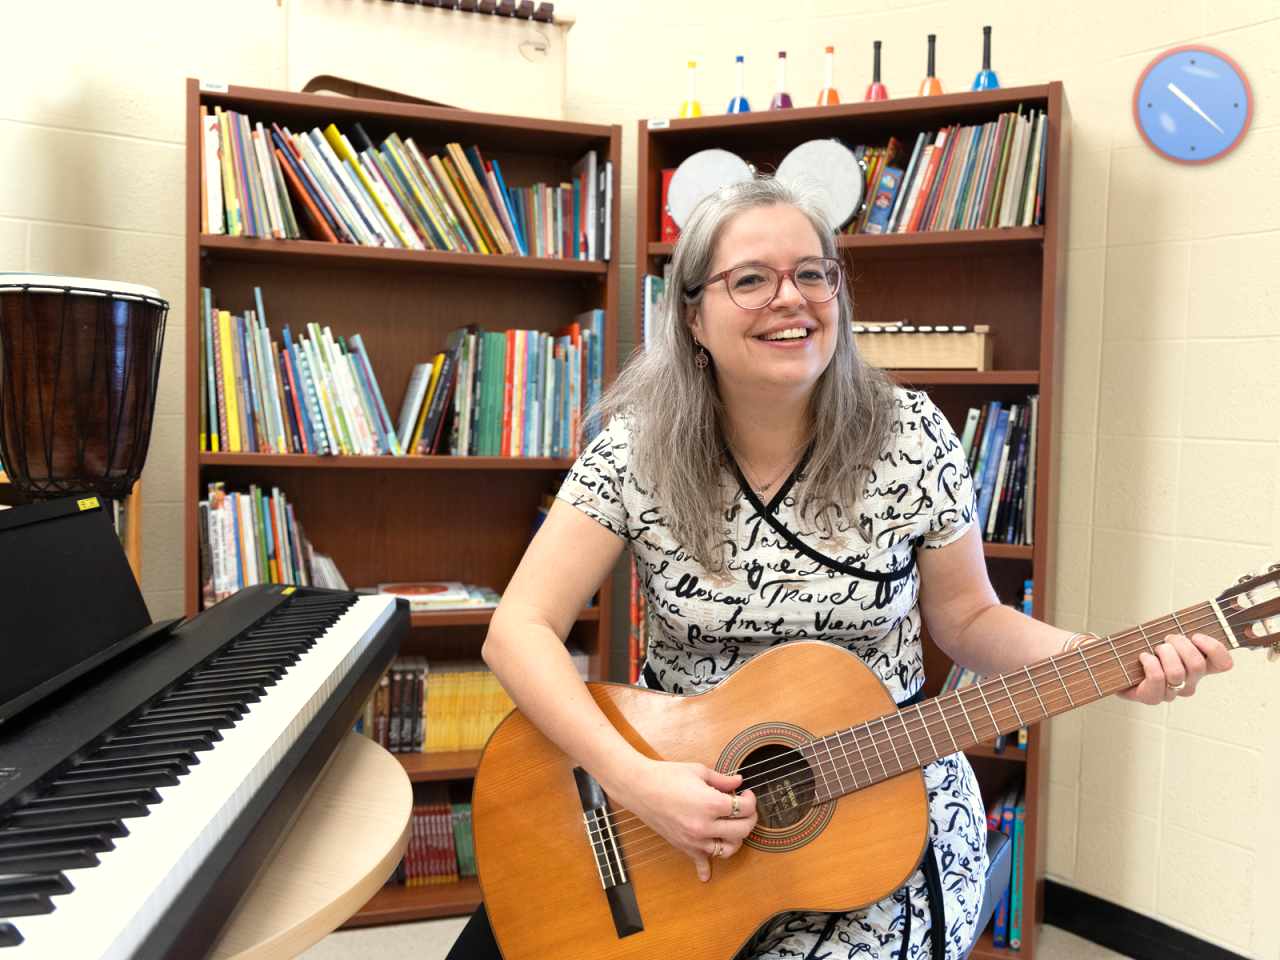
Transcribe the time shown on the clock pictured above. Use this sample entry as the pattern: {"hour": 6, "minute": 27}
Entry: {"hour": 10, "minute": 22}
